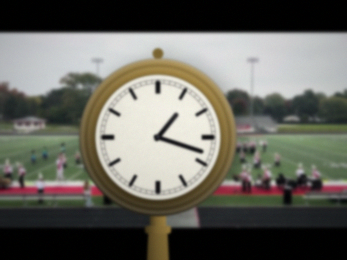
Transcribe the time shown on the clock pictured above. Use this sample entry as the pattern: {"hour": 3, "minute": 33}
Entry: {"hour": 1, "minute": 18}
